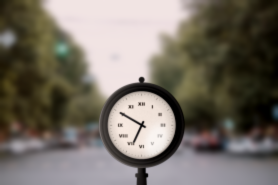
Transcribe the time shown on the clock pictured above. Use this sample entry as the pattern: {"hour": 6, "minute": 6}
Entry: {"hour": 6, "minute": 50}
